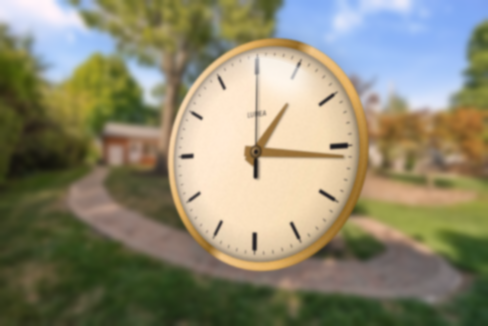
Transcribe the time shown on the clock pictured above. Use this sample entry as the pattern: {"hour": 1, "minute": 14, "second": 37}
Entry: {"hour": 1, "minute": 16, "second": 0}
